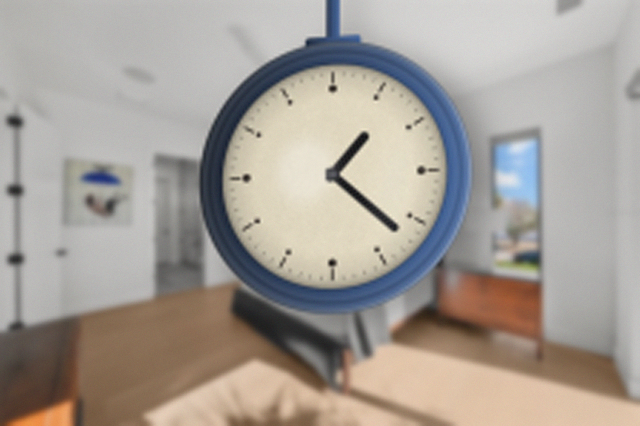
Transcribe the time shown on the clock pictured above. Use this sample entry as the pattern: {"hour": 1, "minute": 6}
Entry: {"hour": 1, "minute": 22}
